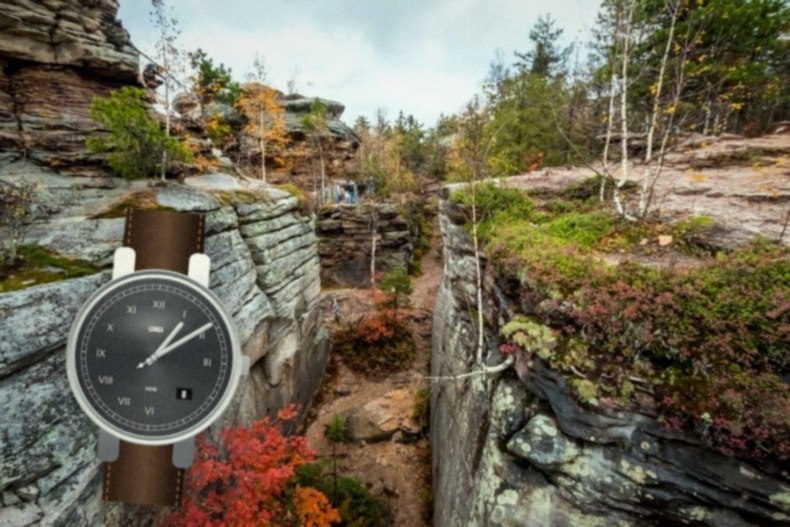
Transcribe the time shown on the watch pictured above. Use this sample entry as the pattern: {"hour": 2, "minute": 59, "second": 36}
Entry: {"hour": 1, "minute": 9, "second": 9}
